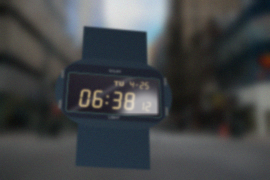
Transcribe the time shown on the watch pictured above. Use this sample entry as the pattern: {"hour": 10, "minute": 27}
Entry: {"hour": 6, "minute": 38}
